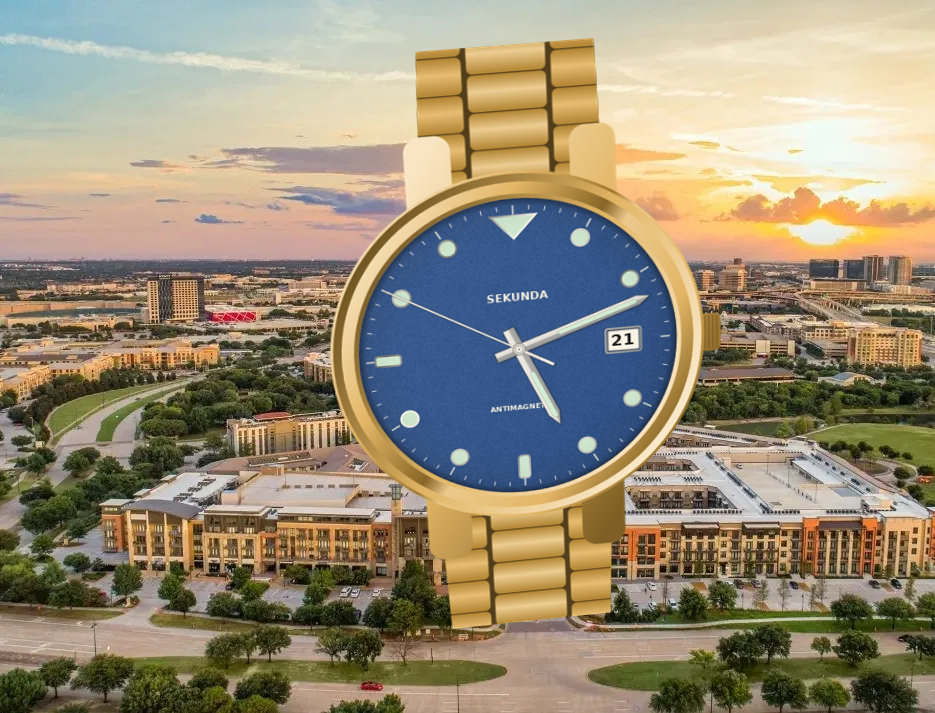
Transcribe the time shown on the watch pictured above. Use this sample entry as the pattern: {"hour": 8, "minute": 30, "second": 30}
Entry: {"hour": 5, "minute": 11, "second": 50}
